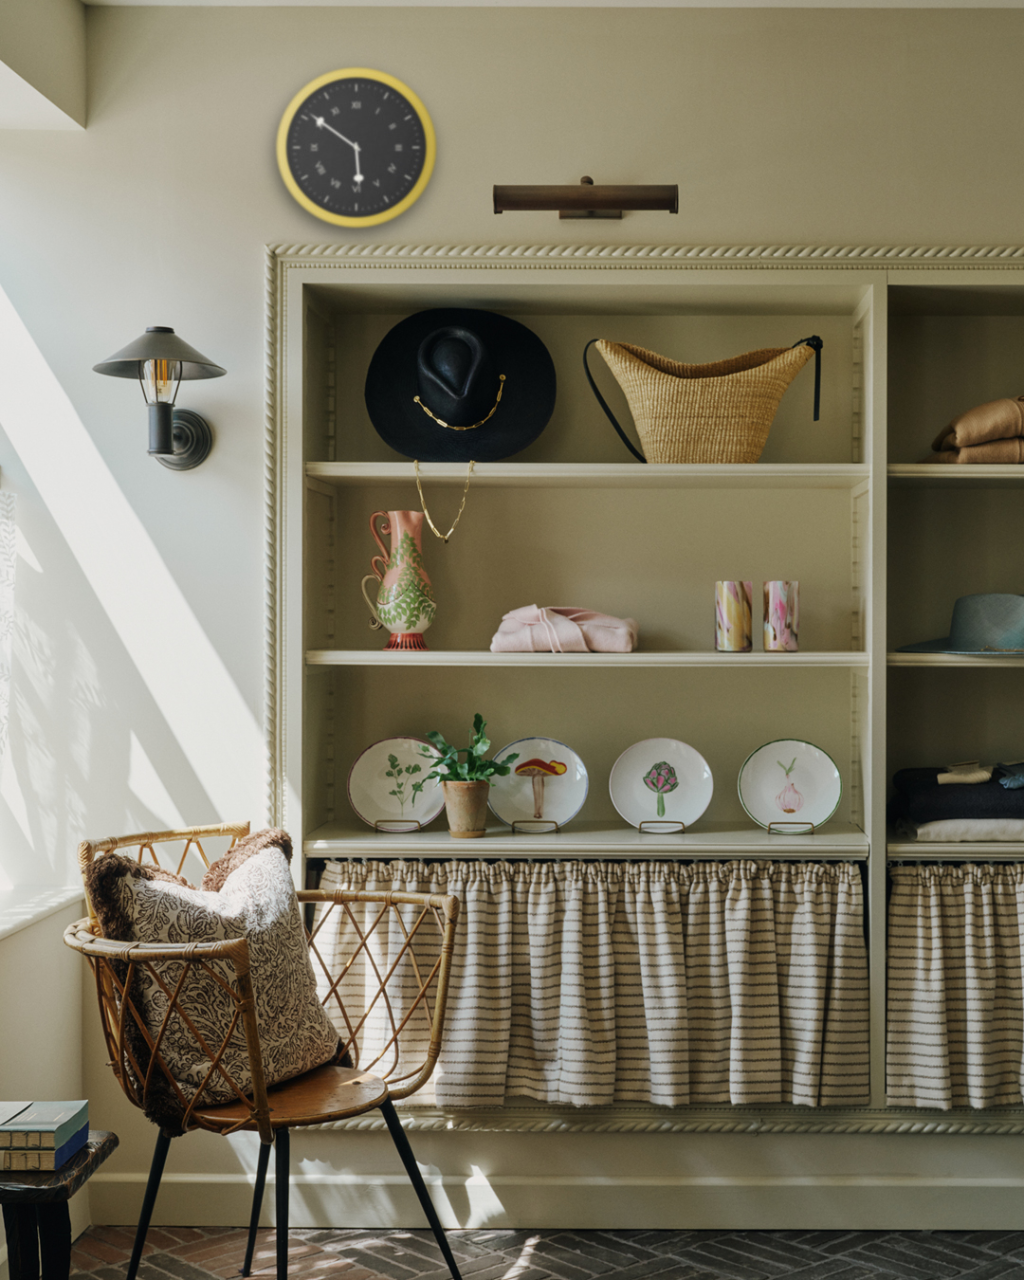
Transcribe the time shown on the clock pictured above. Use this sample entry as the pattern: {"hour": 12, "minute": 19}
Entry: {"hour": 5, "minute": 51}
